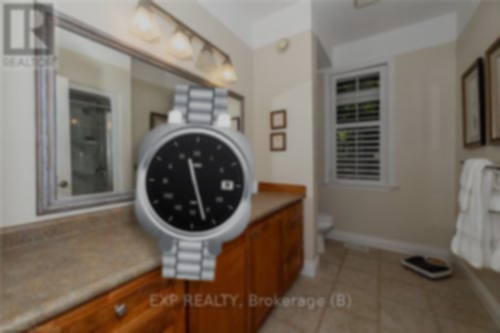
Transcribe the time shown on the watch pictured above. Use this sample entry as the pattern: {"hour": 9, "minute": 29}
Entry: {"hour": 11, "minute": 27}
